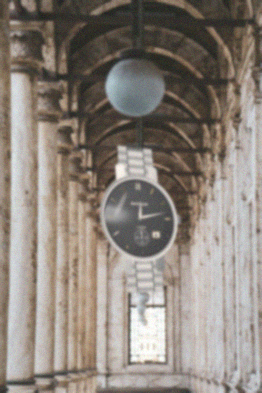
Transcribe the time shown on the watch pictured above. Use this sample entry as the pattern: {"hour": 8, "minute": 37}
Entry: {"hour": 12, "minute": 13}
